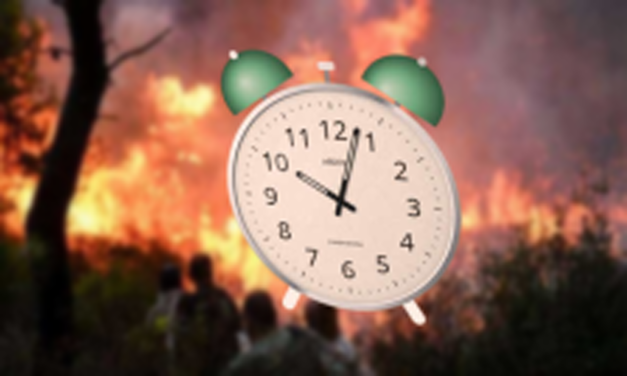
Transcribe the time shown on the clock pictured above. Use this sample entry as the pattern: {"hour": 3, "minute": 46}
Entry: {"hour": 10, "minute": 3}
